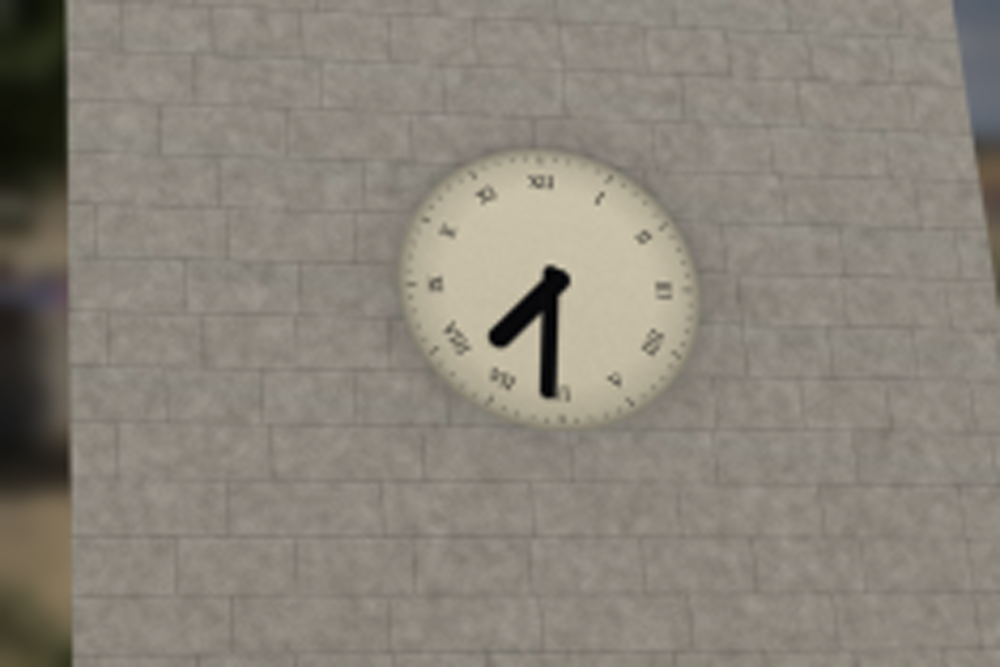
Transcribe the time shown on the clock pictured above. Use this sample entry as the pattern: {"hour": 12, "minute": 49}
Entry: {"hour": 7, "minute": 31}
